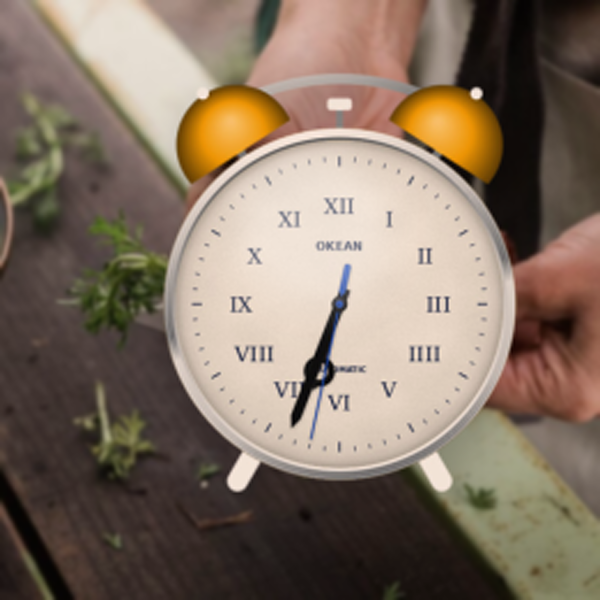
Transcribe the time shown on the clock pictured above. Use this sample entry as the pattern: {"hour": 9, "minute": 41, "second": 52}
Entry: {"hour": 6, "minute": 33, "second": 32}
